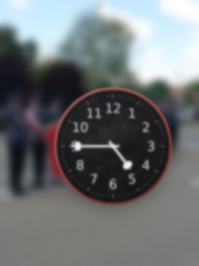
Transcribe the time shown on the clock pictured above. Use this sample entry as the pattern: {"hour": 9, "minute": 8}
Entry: {"hour": 4, "minute": 45}
